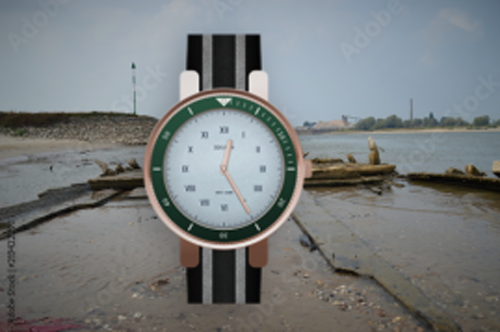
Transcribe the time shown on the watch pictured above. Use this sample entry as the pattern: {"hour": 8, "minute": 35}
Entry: {"hour": 12, "minute": 25}
